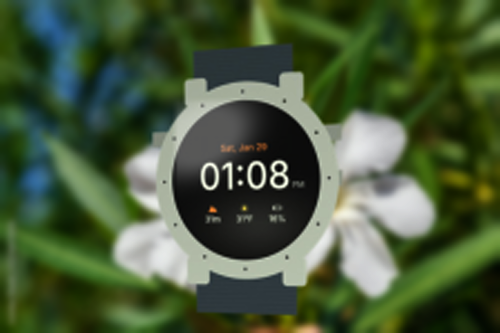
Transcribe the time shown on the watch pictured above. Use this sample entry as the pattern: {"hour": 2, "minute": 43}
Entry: {"hour": 1, "minute": 8}
